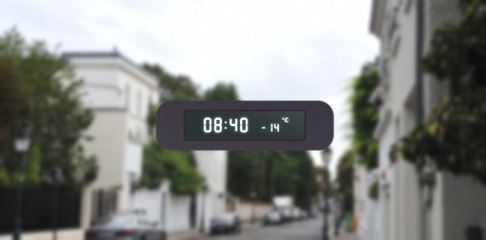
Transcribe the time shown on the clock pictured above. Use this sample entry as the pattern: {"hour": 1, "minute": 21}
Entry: {"hour": 8, "minute": 40}
